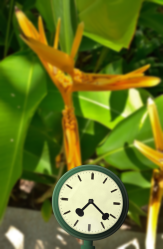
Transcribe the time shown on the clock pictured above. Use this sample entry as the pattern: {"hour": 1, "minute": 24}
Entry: {"hour": 7, "minute": 22}
